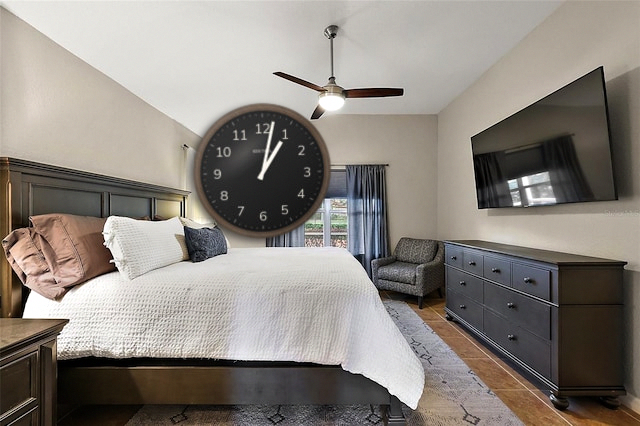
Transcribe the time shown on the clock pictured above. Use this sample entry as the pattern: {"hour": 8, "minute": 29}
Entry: {"hour": 1, "minute": 2}
